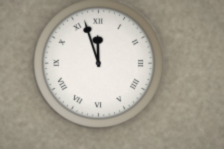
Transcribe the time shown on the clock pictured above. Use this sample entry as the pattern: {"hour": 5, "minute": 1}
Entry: {"hour": 11, "minute": 57}
